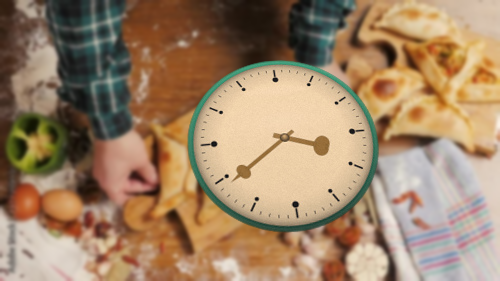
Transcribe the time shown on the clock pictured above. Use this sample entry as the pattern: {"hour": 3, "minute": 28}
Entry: {"hour": 3, "minute": 39}
